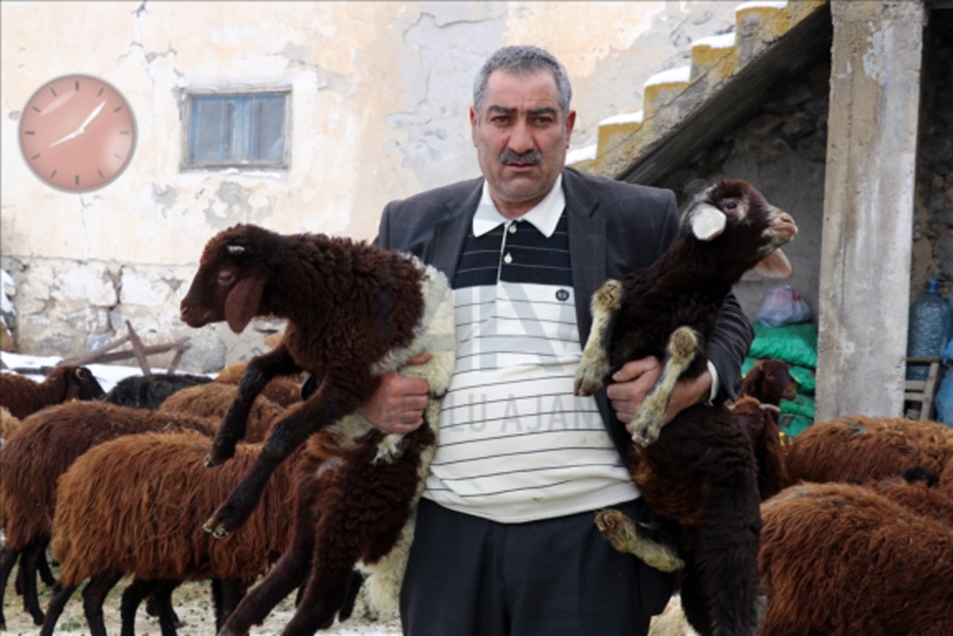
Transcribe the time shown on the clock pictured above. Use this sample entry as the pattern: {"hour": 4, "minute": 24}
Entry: {"hour": 8, "minute": 7}
